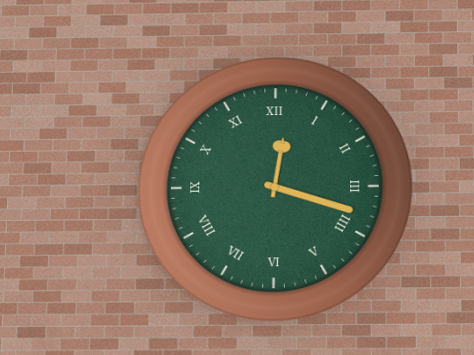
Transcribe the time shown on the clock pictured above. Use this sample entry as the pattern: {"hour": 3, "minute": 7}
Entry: {"hour": 12, "minute": 18}
